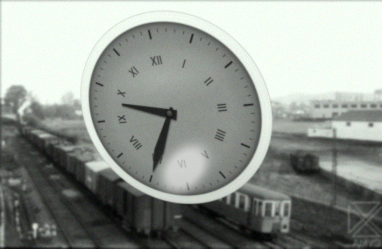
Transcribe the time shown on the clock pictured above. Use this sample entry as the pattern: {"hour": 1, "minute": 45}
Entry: {"hour": 9, "minute": 35}
